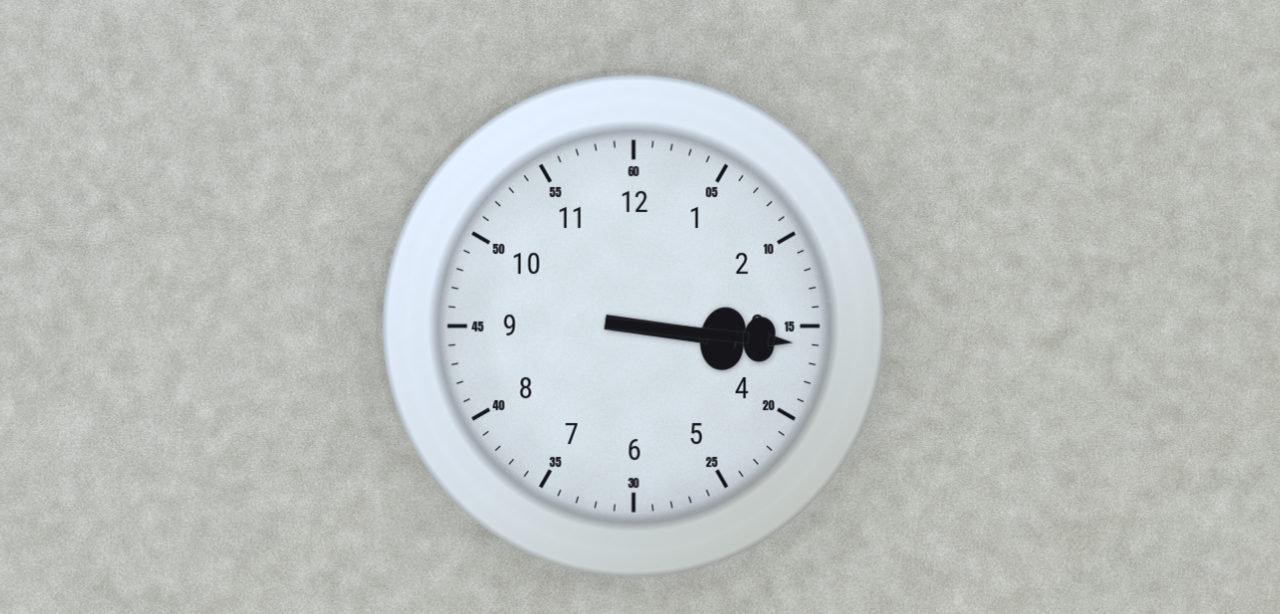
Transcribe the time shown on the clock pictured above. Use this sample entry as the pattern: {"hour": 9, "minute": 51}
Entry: {"hour": 3, "minute": 16}
